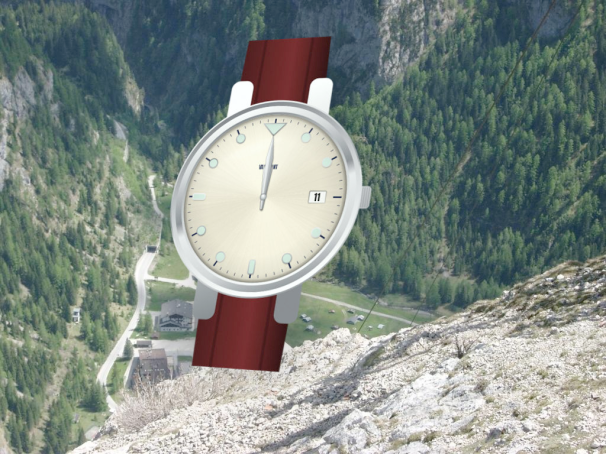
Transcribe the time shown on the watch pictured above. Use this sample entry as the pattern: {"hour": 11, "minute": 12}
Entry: {"hour": 12, "minute": 0}
